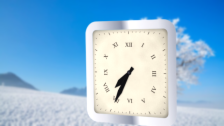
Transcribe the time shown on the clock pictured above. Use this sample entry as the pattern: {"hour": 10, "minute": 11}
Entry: {"hour": 7, "minute": 35}
